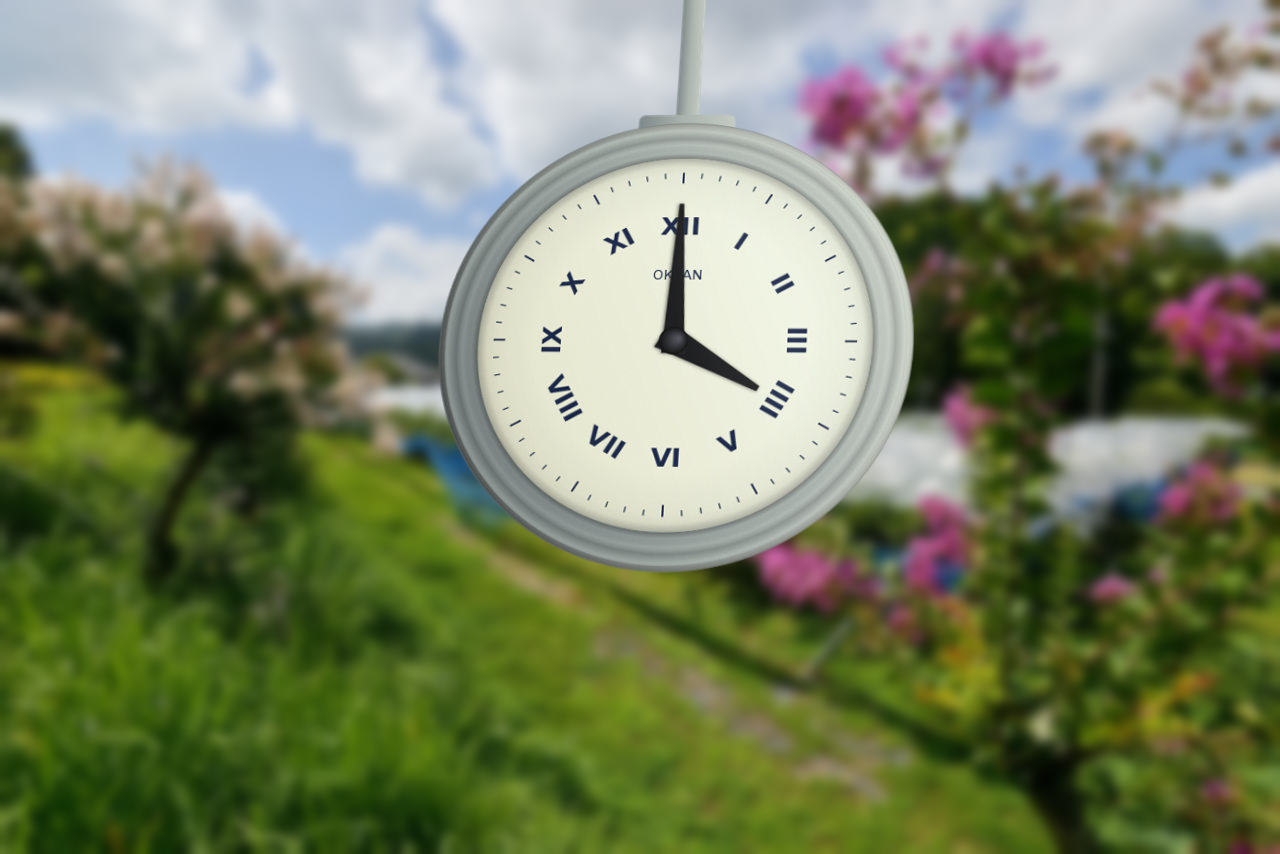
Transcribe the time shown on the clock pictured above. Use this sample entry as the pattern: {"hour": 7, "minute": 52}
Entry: {"hour": 4, "minute": 0}
